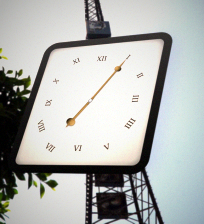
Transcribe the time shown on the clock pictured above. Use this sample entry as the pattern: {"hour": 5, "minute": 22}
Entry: {"hour": 7, "minute": 5}
